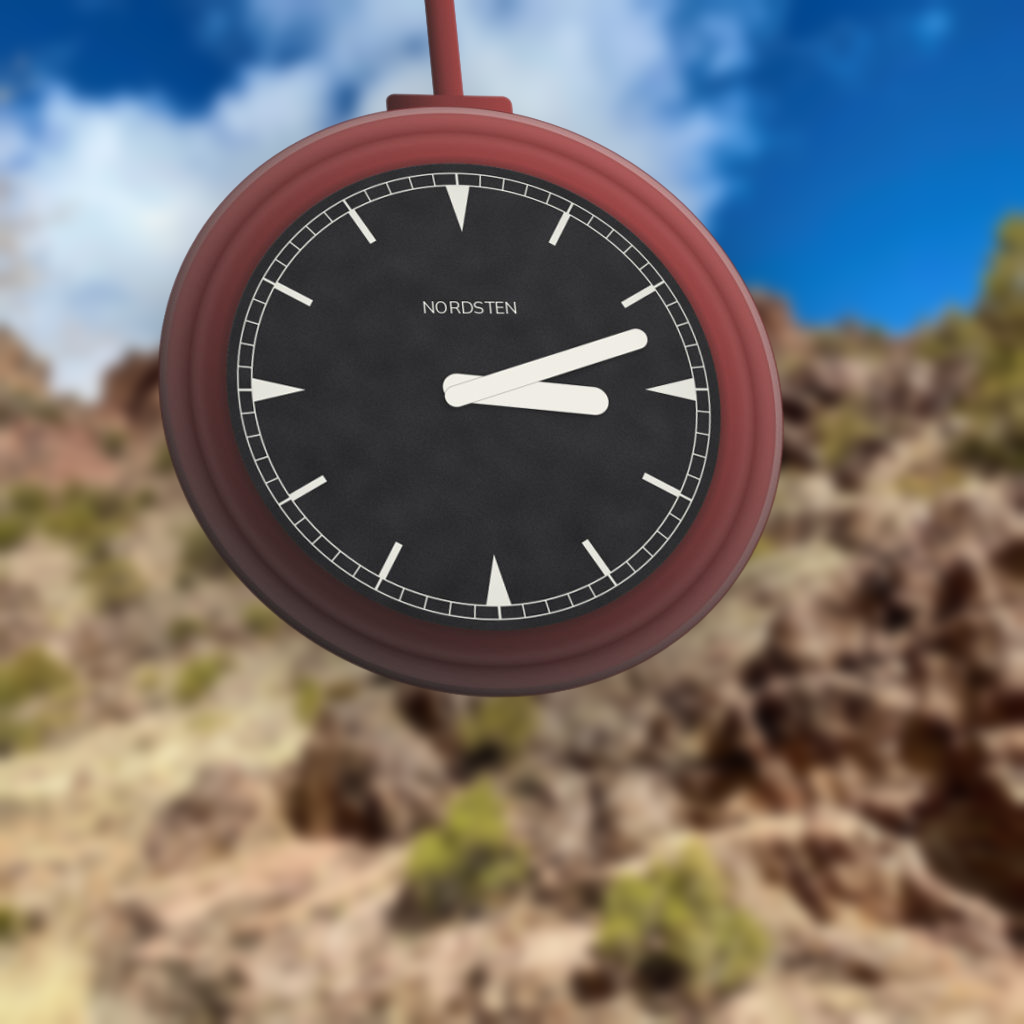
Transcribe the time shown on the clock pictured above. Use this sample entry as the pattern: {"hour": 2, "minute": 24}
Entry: {"hour": 3, "minute": 12}
